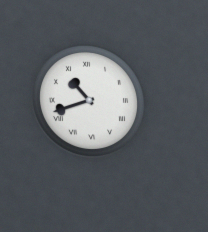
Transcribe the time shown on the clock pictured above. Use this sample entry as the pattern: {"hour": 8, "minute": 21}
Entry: {"hour": 10, "minute": 42}
